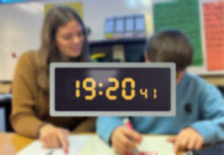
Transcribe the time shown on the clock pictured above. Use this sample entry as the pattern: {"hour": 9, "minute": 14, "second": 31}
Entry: {"hour": 19, "minute": 20, "second": 41}
